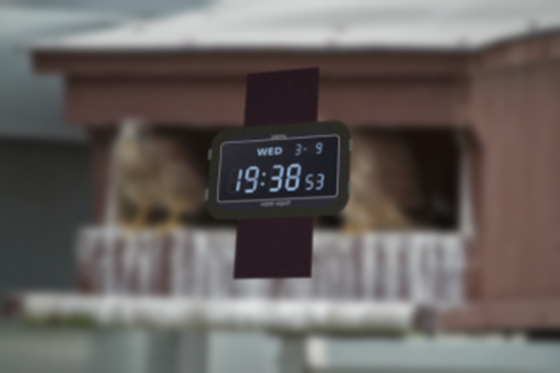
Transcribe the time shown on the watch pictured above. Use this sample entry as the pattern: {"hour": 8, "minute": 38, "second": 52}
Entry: {"hour": 19, "minute": 38, "second": 53}
